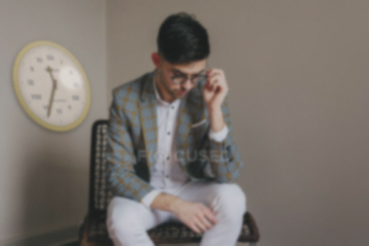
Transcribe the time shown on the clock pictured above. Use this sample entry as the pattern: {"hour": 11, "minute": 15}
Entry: {"hour": 11, "minute": 34}
